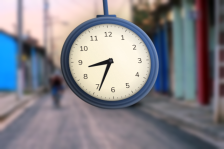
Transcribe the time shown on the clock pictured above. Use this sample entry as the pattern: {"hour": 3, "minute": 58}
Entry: {"hour": 8, "minute": 34}
